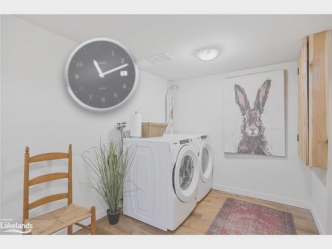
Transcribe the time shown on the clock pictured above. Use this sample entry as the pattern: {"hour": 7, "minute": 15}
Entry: {"hour": 11, "minute": 12}
